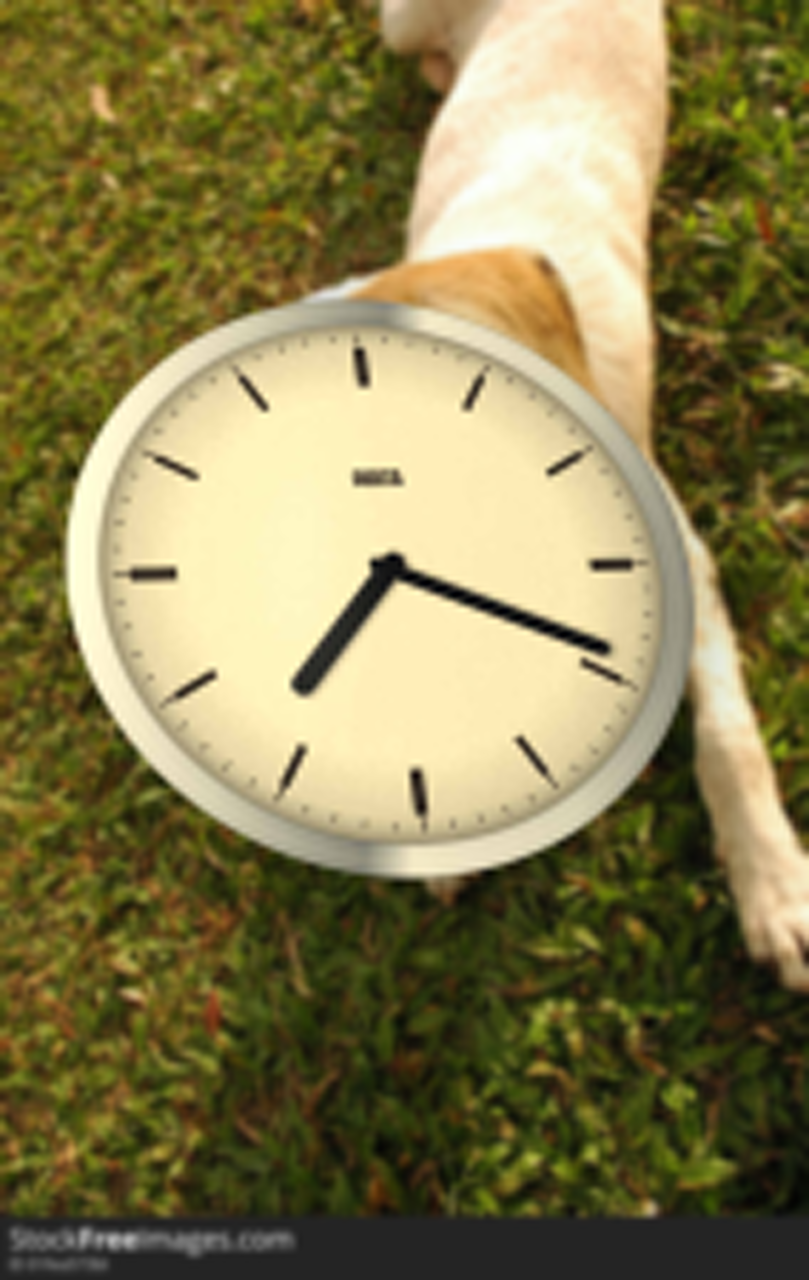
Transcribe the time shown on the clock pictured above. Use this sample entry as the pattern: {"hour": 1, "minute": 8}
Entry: {"hour": 7, "minute": 19}
